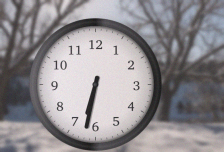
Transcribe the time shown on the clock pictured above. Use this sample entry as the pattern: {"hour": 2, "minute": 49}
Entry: {"hour": 6, "minute": 32}
